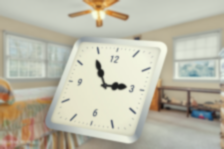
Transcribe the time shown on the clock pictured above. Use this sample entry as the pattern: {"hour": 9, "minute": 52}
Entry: {"hour": 2, "minute": 54}
